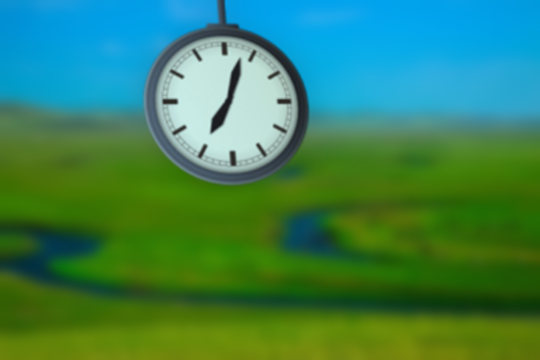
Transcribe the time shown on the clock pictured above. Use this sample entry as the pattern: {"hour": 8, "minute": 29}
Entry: {"hour": 7, "minute": 3}
